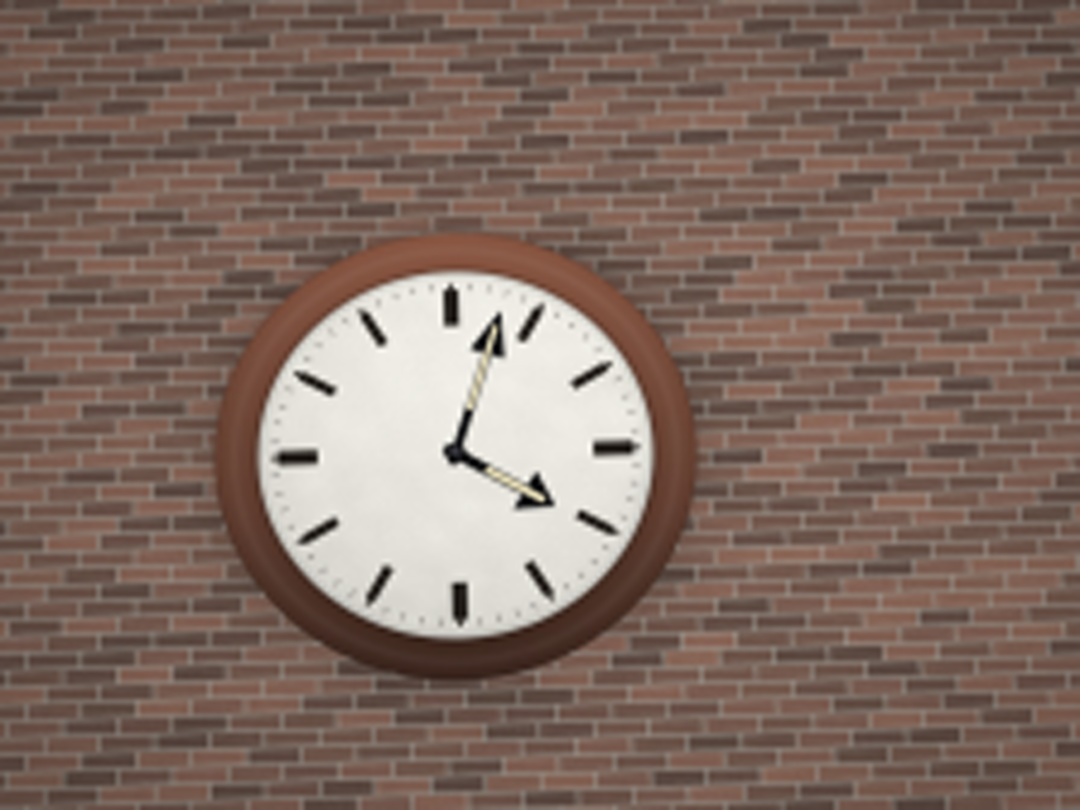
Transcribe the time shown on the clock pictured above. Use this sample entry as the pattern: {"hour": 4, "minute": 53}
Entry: {"hour": 4, "minute": 3}
